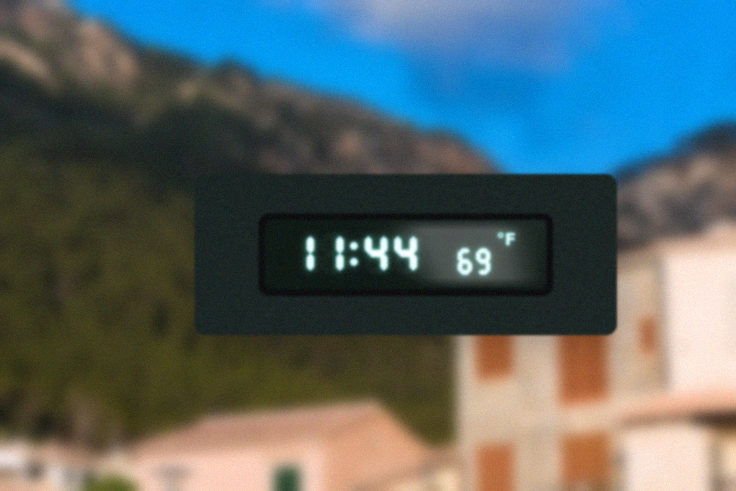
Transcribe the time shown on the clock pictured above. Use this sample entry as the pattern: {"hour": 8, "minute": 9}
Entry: {"hour": 11, "minute": 44}
